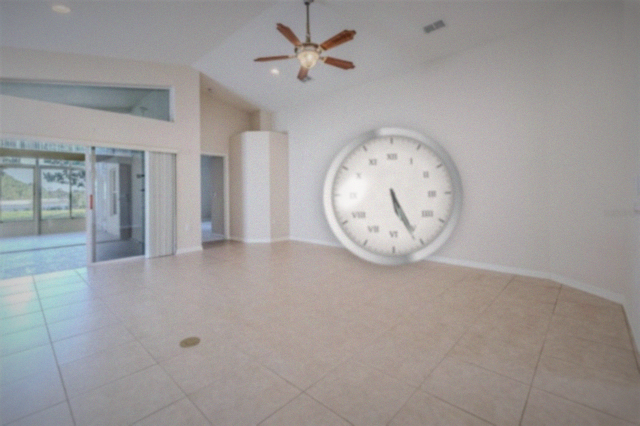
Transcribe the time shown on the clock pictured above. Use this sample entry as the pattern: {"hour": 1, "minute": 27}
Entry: {"hour": 5, "minute": 26}
